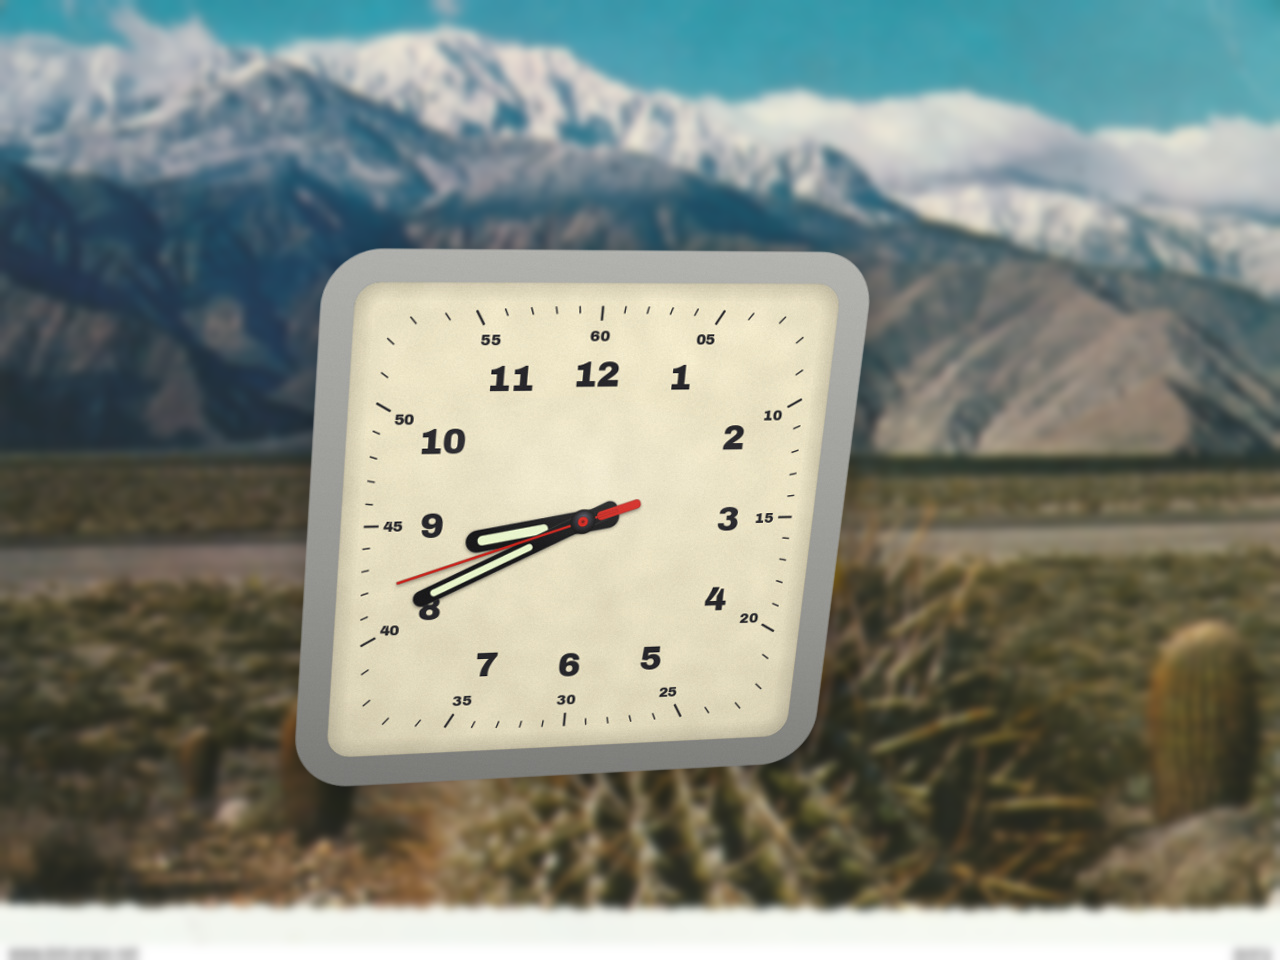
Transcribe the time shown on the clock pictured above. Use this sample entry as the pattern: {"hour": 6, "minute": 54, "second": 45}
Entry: {"hour": 8, "minute": 40, "second": 42}
